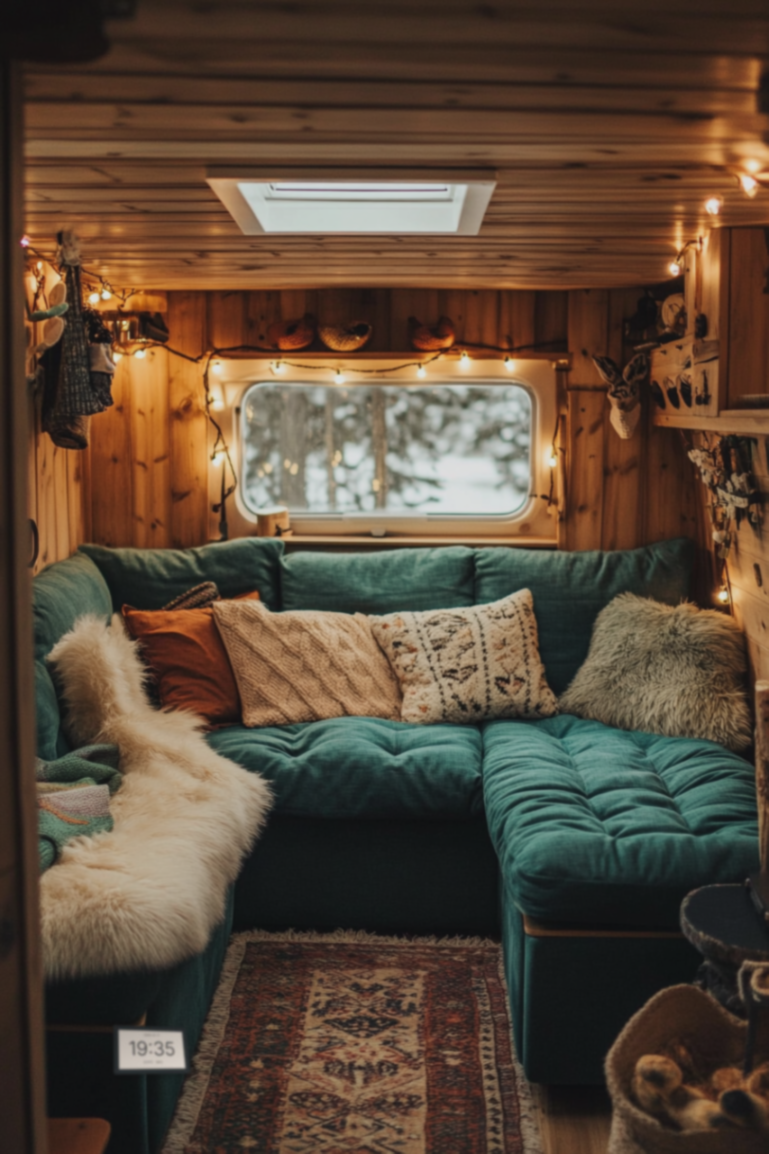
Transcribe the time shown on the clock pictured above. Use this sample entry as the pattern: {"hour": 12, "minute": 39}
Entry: {"hour": 19, "minute": 35}
